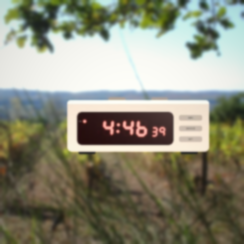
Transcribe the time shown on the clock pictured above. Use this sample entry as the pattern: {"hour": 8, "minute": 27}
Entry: {"hour": 4, "minute": 46}
